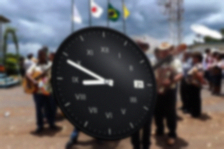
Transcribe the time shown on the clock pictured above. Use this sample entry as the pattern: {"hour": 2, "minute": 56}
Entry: {"hour": 8, "minute": 49}
